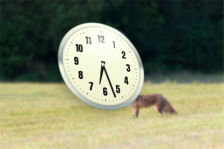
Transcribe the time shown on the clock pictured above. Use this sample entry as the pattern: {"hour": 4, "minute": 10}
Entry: {"hour": 6, "minute": 27}
